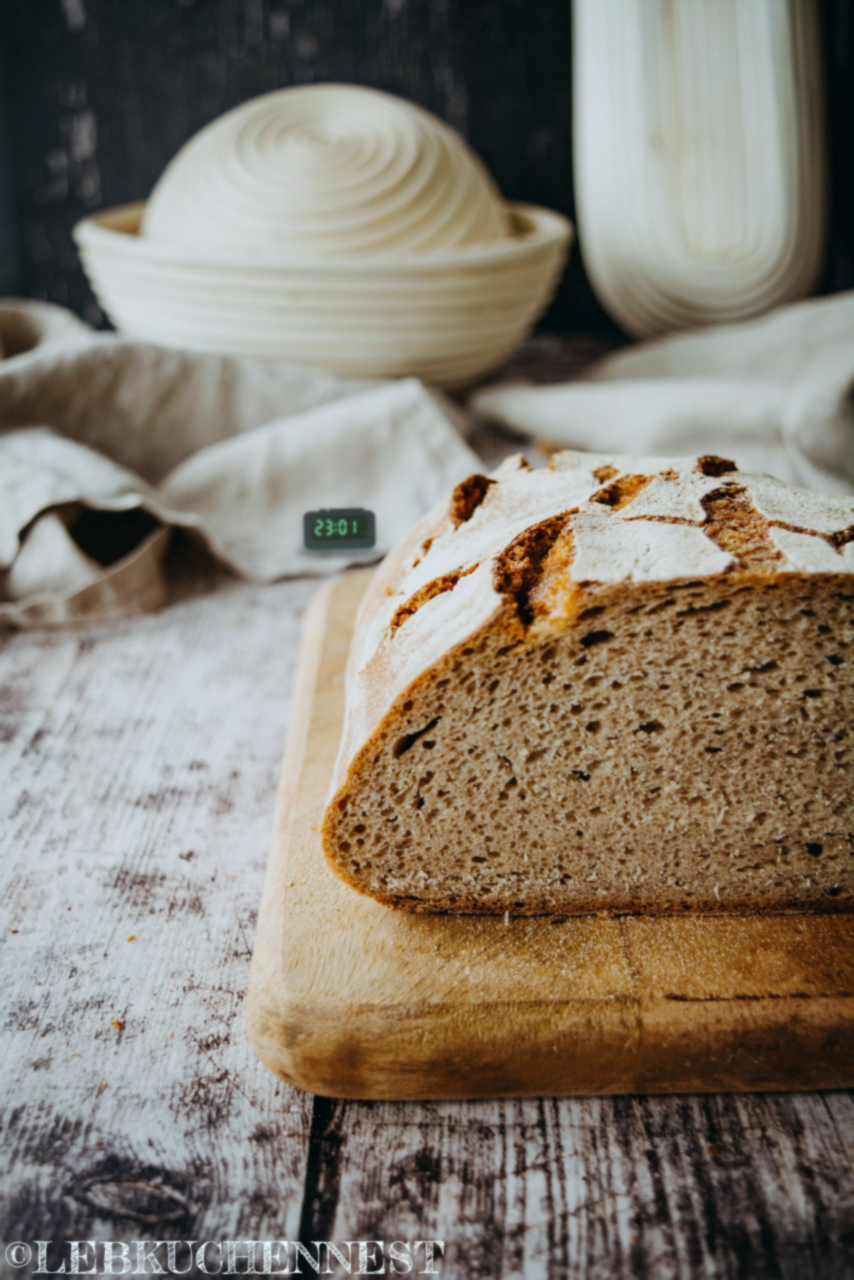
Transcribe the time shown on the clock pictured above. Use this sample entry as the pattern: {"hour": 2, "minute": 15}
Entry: {"hour": 23, "minute": 1}
